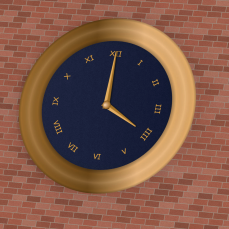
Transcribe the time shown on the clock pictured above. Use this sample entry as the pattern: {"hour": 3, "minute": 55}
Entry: {"hour": 4, "minute": 0}
